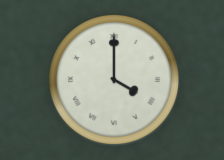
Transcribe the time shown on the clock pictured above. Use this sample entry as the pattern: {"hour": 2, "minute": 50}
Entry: {"hour": 4, "minute": 0}
